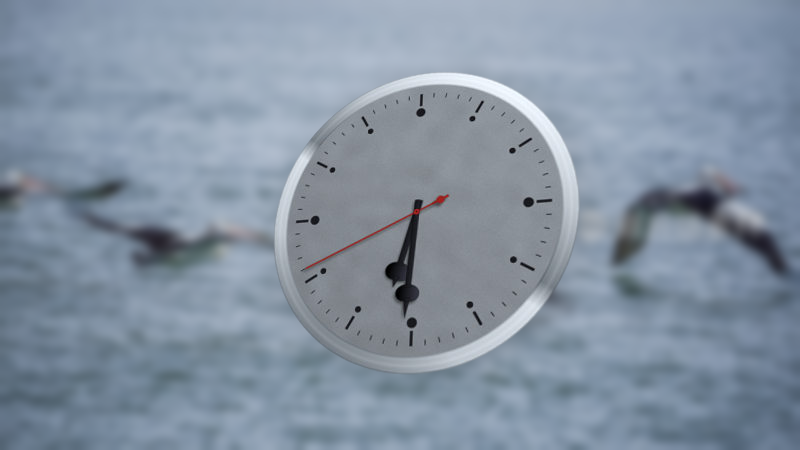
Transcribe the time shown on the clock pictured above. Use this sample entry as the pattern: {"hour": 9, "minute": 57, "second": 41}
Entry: {"hour": 6, "minute": 30, "second": 41}
